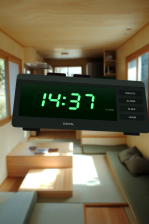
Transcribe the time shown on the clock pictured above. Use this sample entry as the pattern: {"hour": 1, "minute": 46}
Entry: {"hour": 14, "minute": 37}
